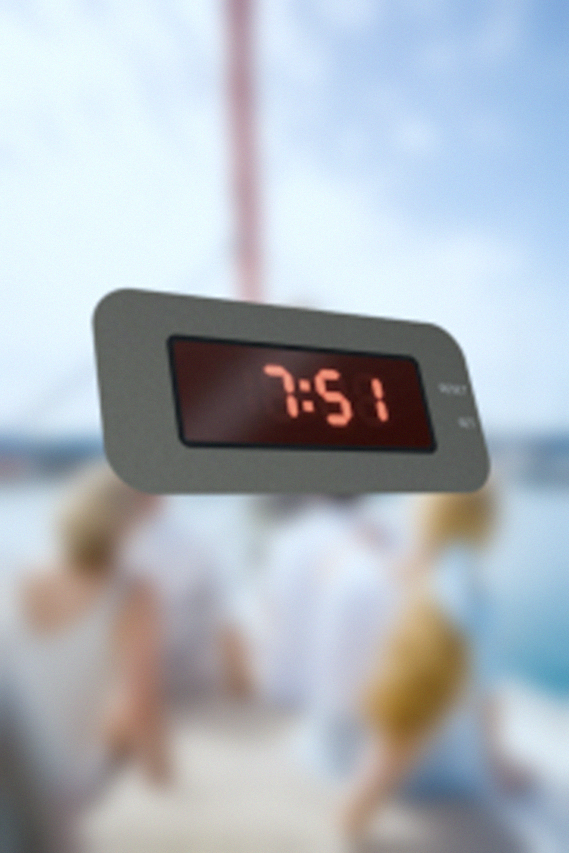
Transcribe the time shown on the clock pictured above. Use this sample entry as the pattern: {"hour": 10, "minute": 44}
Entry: {"hour": 7, "minute": 51}
